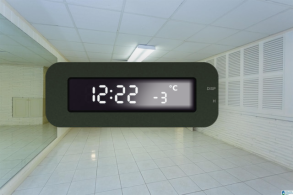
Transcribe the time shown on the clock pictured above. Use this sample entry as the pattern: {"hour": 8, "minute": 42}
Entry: {"hour": 12, "minute": 22}
